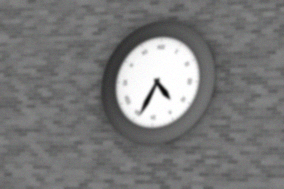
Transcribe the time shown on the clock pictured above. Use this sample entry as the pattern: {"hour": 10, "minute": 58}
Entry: {"hour": 4, "minute": 34}
